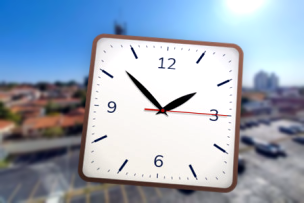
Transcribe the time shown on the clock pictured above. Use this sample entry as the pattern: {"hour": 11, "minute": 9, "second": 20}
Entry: {"hour": 1, "minute": 52, "second": 15}
